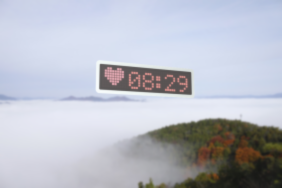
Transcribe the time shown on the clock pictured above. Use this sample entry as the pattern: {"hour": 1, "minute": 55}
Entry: {"hour": 8, "minute": 29}
